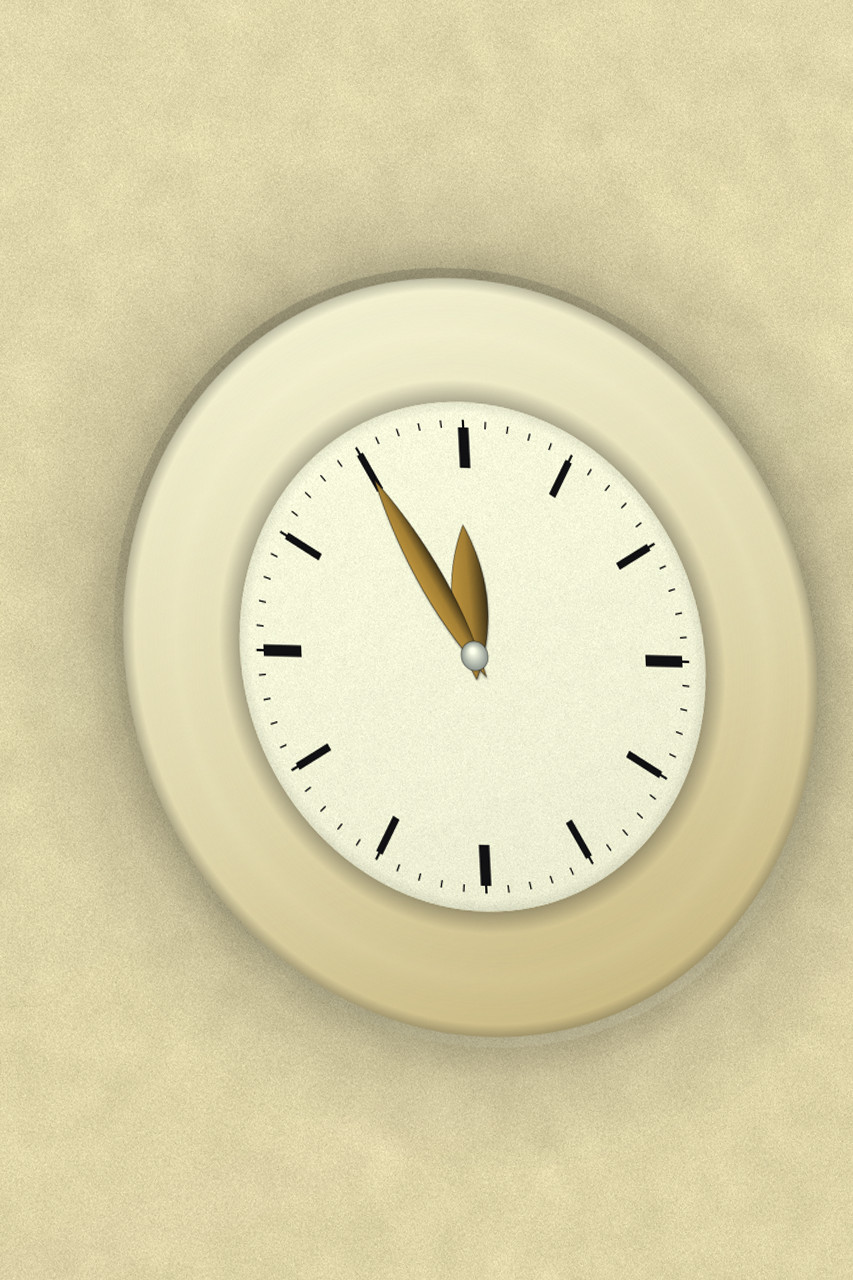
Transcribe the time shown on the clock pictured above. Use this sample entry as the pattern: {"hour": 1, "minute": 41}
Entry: {"hour": 11, "minute": 55}
